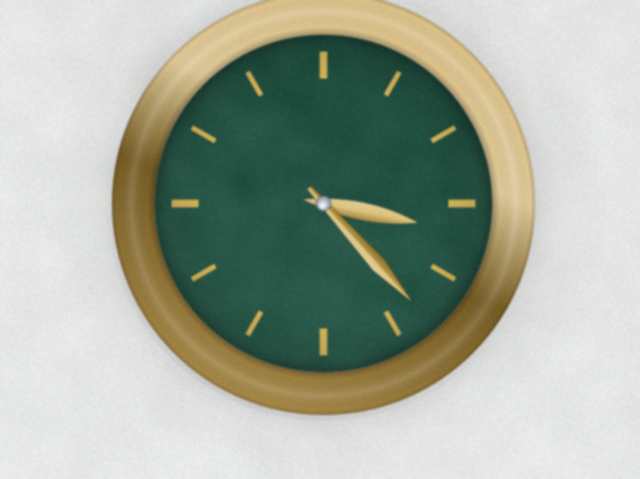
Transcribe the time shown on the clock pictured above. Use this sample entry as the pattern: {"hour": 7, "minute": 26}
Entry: {"hour": 3, "minute": 23}
